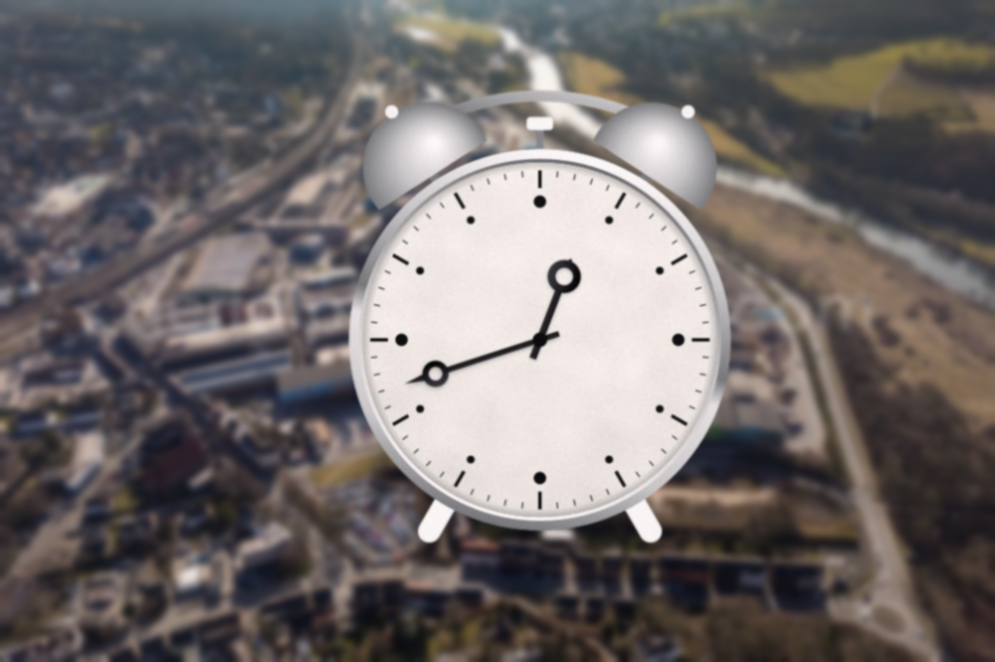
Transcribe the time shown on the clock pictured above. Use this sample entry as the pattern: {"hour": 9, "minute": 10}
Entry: {"hour": 12, "minute": 42}
